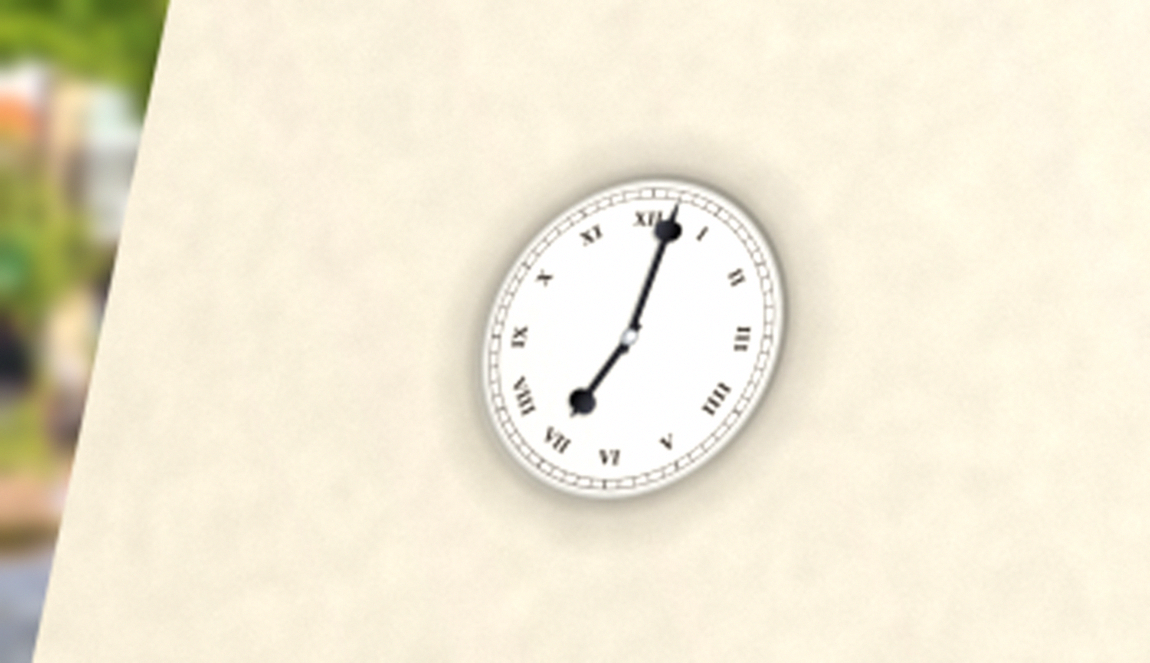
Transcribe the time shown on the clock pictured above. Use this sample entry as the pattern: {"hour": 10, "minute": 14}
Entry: {"hour": 7, "minute": 2}
